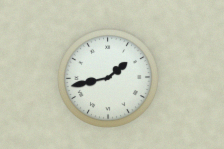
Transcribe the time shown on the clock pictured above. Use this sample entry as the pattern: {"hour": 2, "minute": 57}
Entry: {"hour": 1, "minute": 43}
